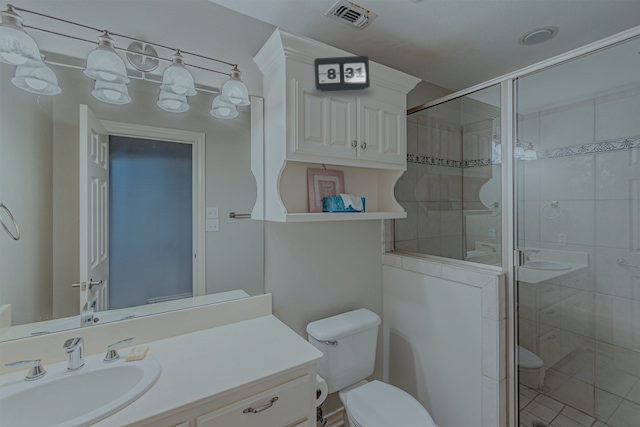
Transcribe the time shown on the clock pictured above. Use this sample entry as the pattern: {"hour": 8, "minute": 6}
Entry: {"hour": 8, "minute": 31}
